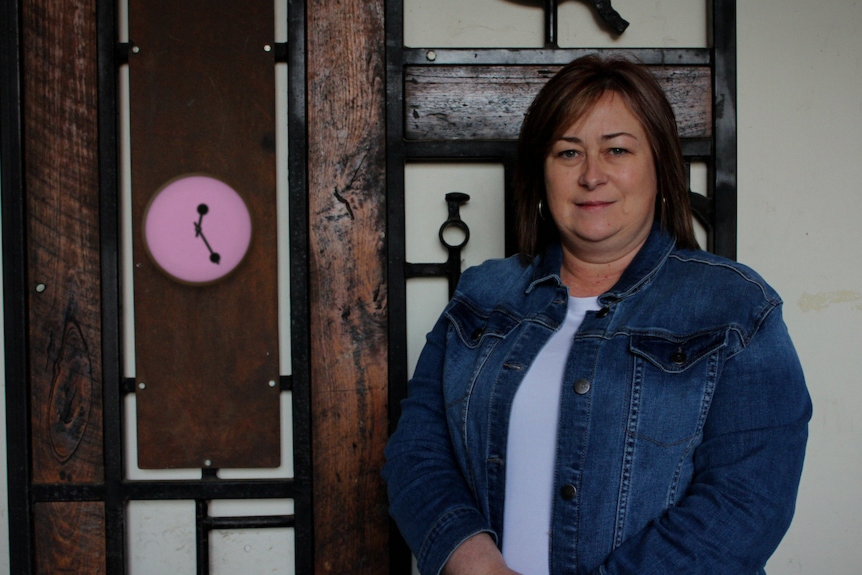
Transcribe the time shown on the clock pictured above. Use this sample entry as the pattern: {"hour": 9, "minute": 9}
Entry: {"hour": 12, "minute": 25}
